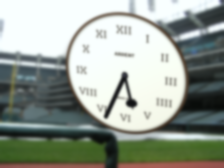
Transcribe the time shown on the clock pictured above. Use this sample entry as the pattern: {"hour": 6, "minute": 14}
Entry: {"hour": 5, "minute": 34}
